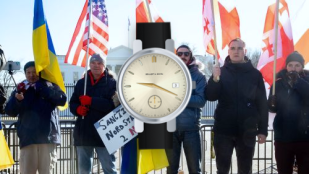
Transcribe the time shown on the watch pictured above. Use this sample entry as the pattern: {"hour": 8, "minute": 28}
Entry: {"hour": 9, "minute": 19}
